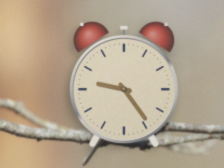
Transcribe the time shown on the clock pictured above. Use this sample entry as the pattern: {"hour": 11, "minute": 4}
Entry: {"hour": 9, "minute": 24}
